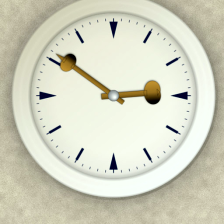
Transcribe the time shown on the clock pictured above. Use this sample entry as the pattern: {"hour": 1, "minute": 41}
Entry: {"hour": 2, "minute": 51}
